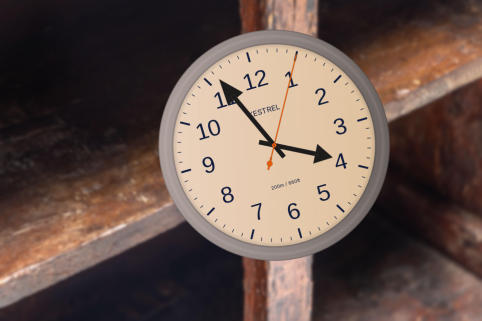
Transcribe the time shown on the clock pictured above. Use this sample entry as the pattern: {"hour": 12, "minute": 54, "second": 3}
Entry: {"hour": 3, "minute": 56, "second": 5}
